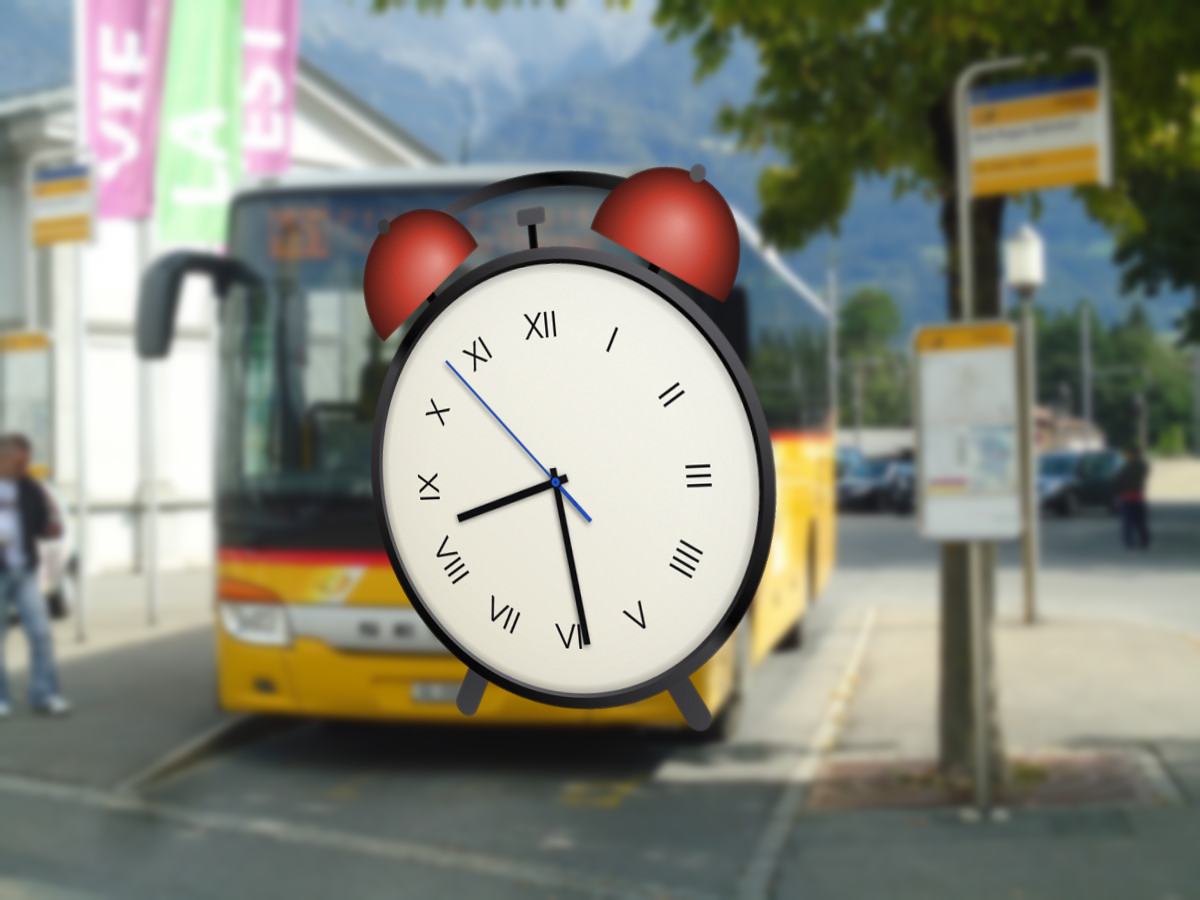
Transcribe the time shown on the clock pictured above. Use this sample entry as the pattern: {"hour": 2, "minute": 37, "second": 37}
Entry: {"hour": 8, "minute": 28, "second": 53}
